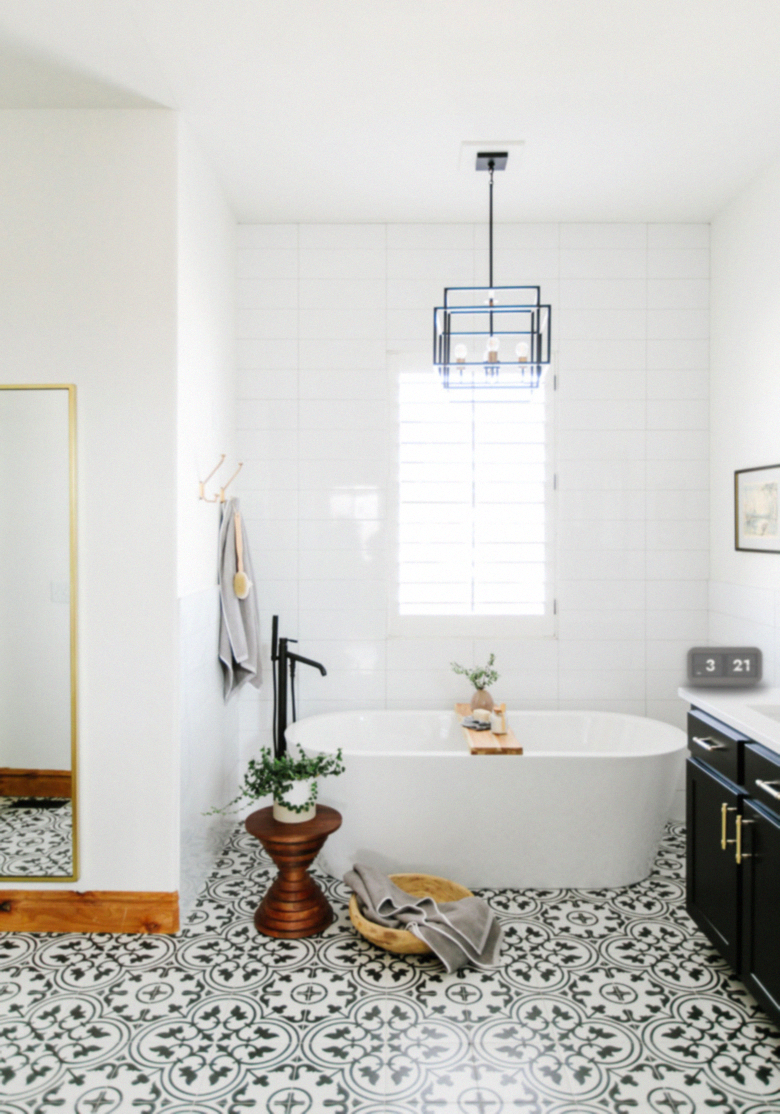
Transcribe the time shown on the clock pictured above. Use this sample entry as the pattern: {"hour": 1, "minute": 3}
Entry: {"hour": 3, "minute": 21}
